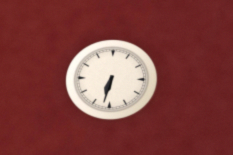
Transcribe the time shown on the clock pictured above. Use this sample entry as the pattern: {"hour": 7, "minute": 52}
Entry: {"hour": 6, "minute": 32}
